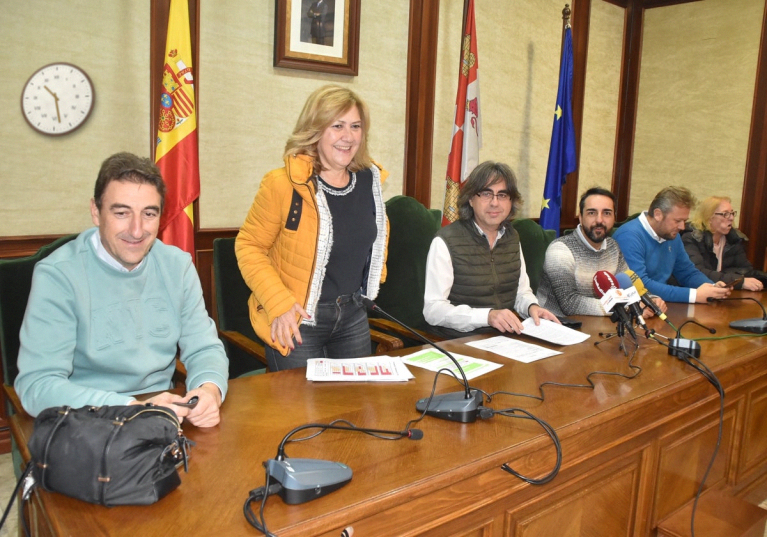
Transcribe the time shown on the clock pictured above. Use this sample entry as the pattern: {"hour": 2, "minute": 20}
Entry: {"hour": 10, "minute": 28}
